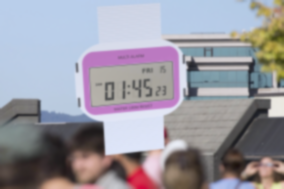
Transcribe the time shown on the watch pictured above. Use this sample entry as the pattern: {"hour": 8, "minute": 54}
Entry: {"hour": 1, "minute": 45}
